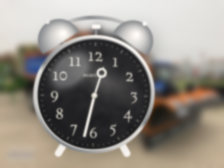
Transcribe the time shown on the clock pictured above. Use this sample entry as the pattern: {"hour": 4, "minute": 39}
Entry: {"hour": 12, "minute": 32}
